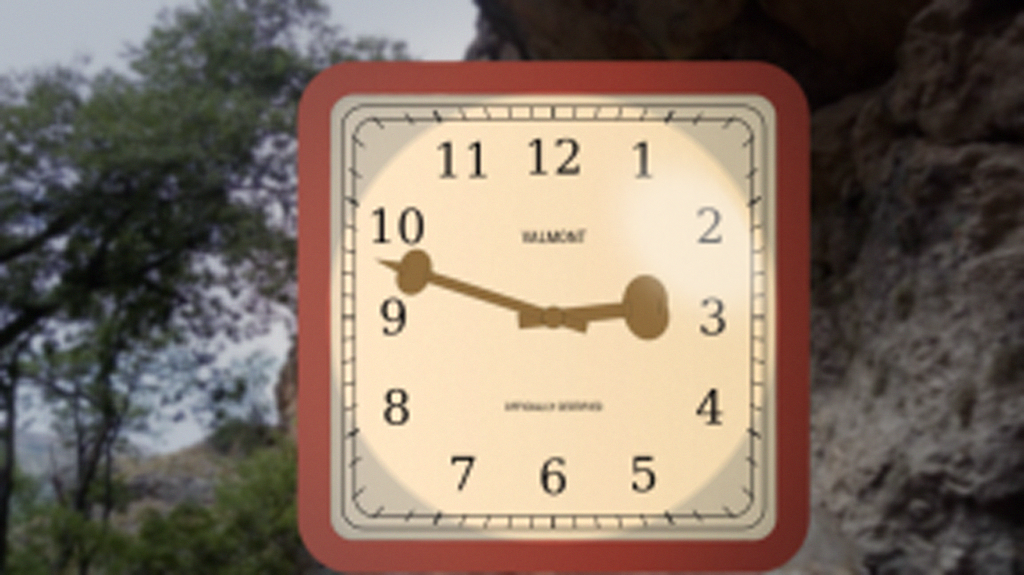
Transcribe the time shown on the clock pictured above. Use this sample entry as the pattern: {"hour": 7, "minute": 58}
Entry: {"hour": 2, "minute": 48}
